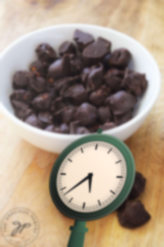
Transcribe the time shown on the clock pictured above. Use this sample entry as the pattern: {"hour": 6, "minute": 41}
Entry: {"hour": 5, "minute": 38}
